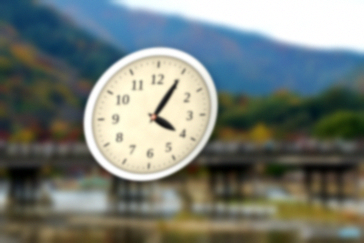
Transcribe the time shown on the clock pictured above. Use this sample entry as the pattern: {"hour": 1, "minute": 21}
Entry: {"hour": 4, "minute": 5}
